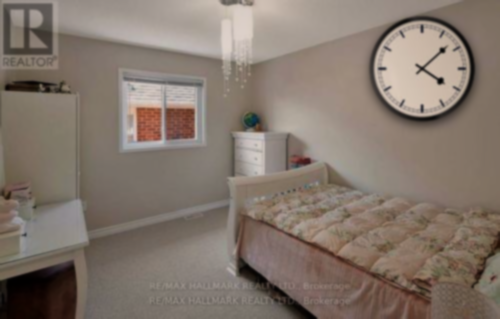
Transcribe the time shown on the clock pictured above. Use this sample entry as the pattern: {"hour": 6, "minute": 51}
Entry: {"hour": 4, "minute": 8}
